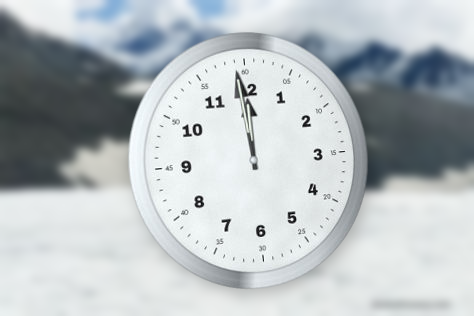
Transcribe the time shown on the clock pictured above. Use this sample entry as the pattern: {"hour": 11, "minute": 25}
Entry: {"hour": 11, "minute": 59}
